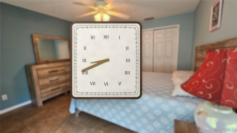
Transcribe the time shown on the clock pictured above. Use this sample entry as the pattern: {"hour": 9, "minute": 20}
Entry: {"hour": 8, "minute": 41}
